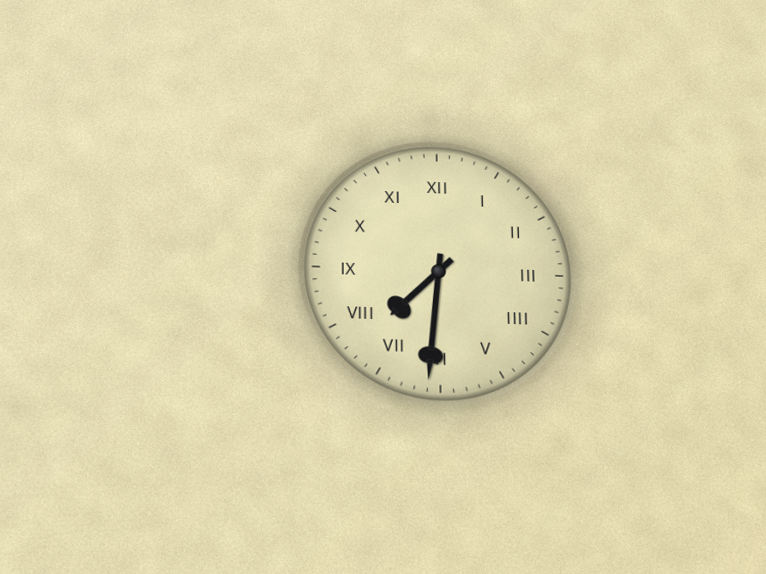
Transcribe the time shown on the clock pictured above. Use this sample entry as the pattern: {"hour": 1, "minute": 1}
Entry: {"hour": 7, "minute": 31}
